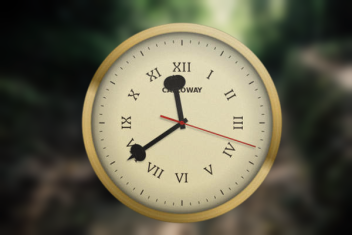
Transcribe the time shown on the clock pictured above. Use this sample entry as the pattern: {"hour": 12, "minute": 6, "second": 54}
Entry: {"hour": 11, "minute": 39, "second": 18}
